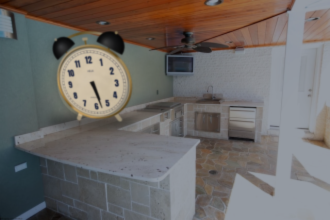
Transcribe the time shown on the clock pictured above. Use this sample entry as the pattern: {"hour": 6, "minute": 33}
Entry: {"hour": 5, "minute": 28}
